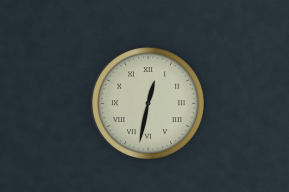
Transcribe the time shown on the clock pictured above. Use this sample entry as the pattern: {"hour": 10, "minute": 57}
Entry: {"hour": 12, "minute": 32}
